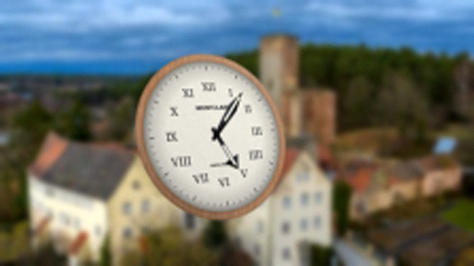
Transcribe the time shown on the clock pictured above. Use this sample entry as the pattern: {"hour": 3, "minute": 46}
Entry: {"hour": 5, "minute": 7}
